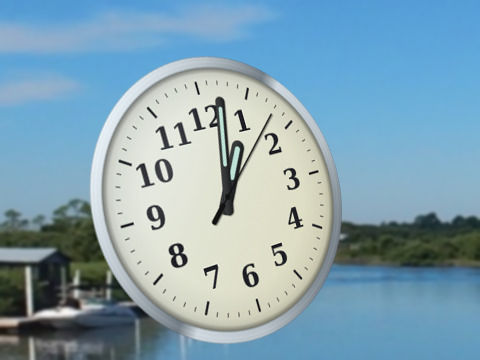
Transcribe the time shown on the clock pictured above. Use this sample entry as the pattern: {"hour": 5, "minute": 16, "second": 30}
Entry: {"hour": 1, "minute": 2, "second": 8}
